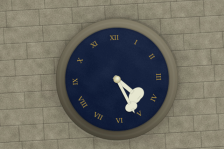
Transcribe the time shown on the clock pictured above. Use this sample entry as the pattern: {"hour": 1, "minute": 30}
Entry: {"hour": 4, "minute": 26}
